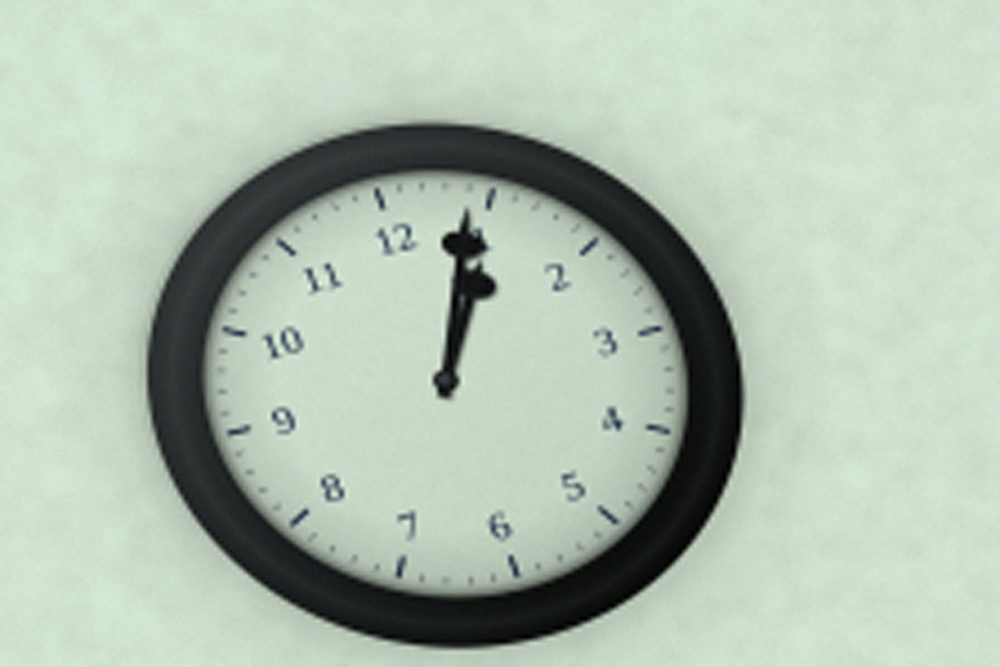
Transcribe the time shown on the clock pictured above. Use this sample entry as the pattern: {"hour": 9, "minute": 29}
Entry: {"hour": 1, "minute": 4}
